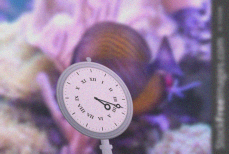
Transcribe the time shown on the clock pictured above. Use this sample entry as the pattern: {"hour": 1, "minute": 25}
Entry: {"hour": 4, "minute": 18}
